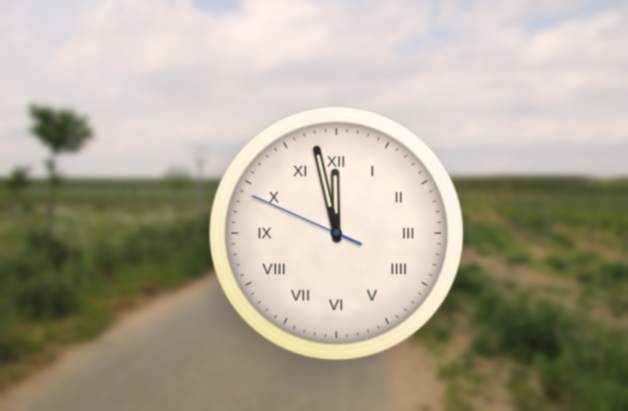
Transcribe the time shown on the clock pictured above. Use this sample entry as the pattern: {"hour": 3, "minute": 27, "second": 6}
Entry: {"hour": 11, "minute": 57, "second": 49}
